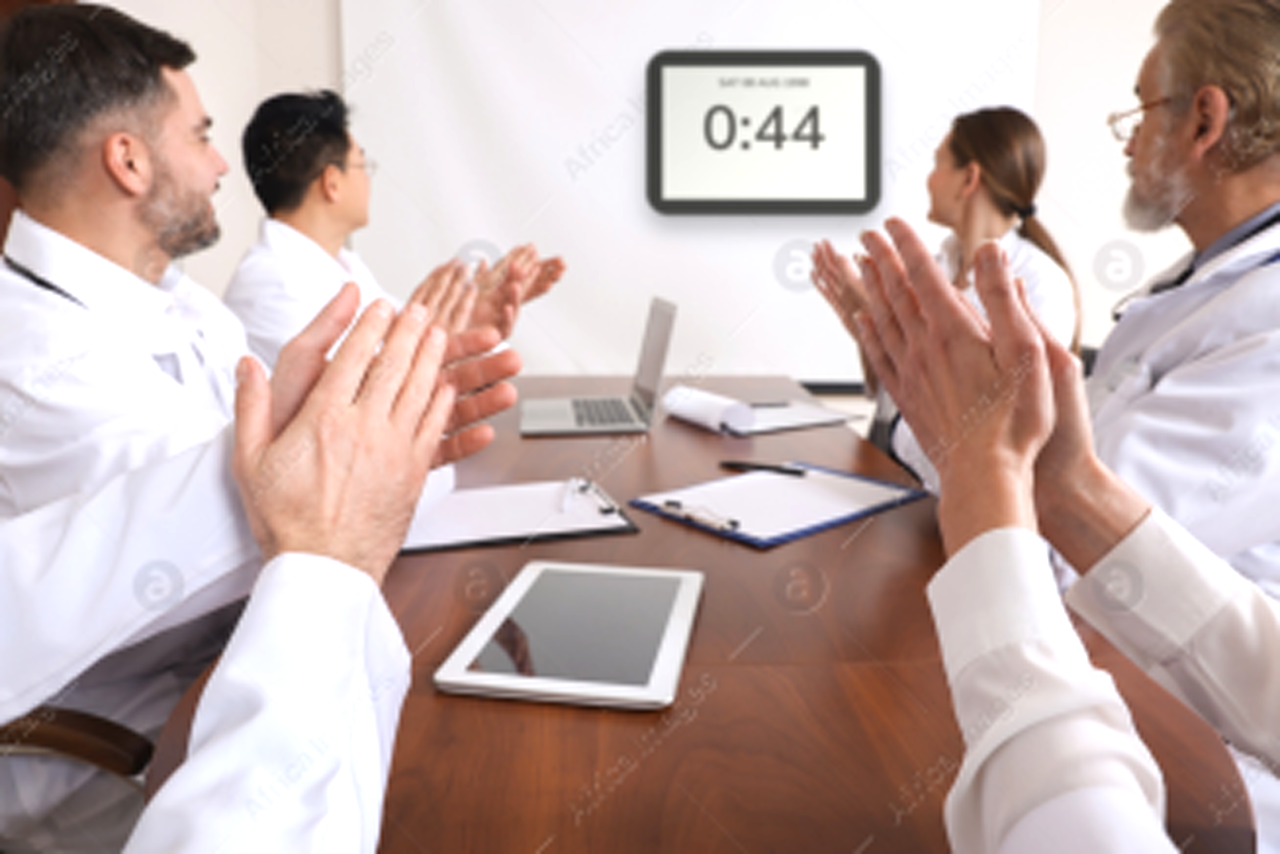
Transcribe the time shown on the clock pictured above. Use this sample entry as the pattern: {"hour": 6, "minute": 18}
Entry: {"hour": 0, "minute": 44}
